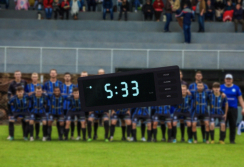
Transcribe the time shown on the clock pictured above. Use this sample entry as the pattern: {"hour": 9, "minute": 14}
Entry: {"hour": 5, "minute": 33}
